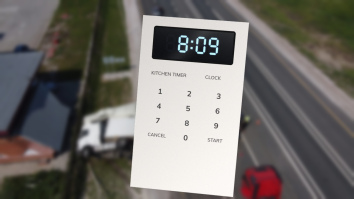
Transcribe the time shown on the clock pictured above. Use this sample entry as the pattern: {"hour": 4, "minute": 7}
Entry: {"hour": 8, "minute": 9}
